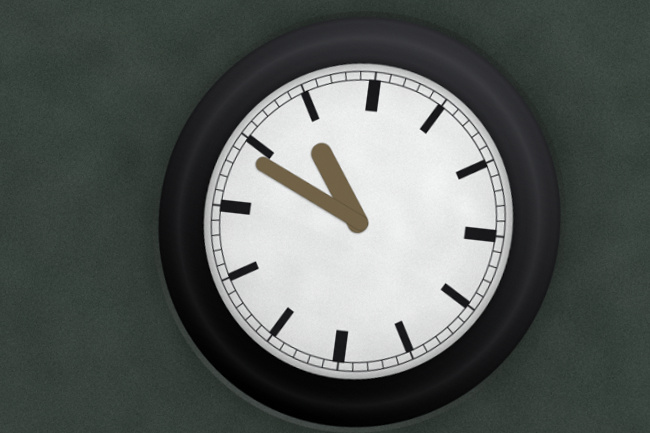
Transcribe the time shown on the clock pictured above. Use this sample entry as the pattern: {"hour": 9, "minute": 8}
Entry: {"hour": 10, "minute": 49}
